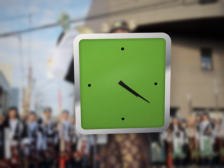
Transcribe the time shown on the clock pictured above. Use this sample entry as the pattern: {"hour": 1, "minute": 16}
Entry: {"hour": 4, "minute": 21}
